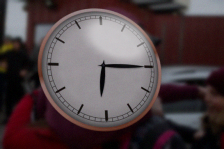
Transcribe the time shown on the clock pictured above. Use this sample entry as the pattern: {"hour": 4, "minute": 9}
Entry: {"hour": 6, "minute": 15}
